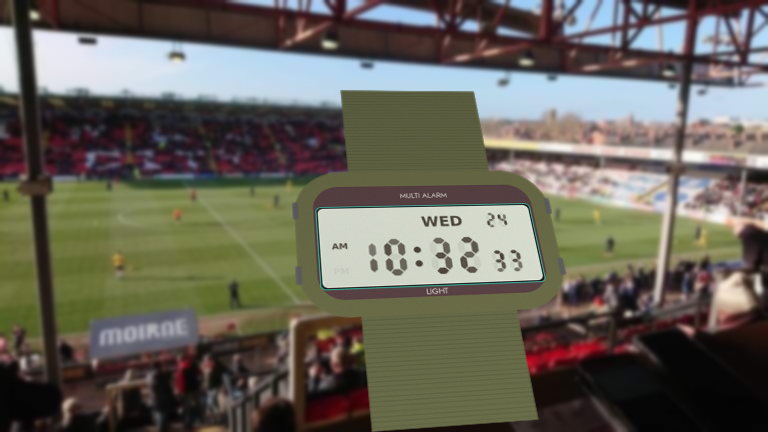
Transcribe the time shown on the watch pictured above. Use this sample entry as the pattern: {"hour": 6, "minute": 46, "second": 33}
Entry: {"hour": 10, "minute": 32, "second": 33}
